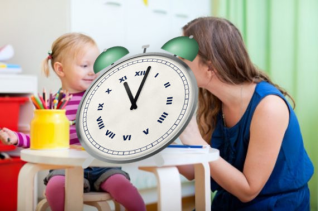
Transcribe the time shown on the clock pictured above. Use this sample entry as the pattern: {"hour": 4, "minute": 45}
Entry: {"hour": 11, "minute": 2}
